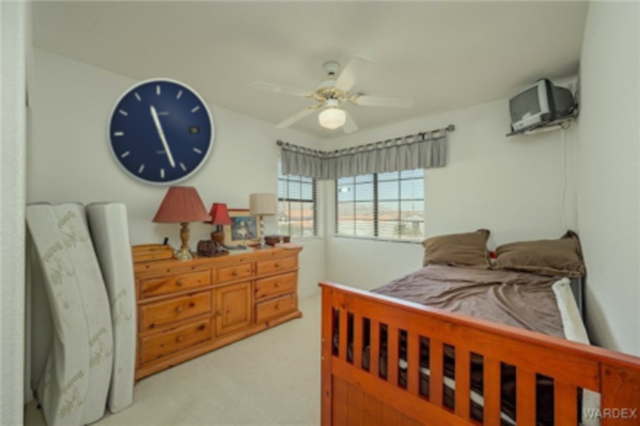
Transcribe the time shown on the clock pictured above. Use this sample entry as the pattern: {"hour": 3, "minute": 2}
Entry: {"hour": 11, "minute": 27}
